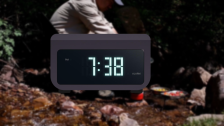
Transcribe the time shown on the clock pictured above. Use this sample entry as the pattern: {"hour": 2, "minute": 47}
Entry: {"hour": 7, "minute": 38}
